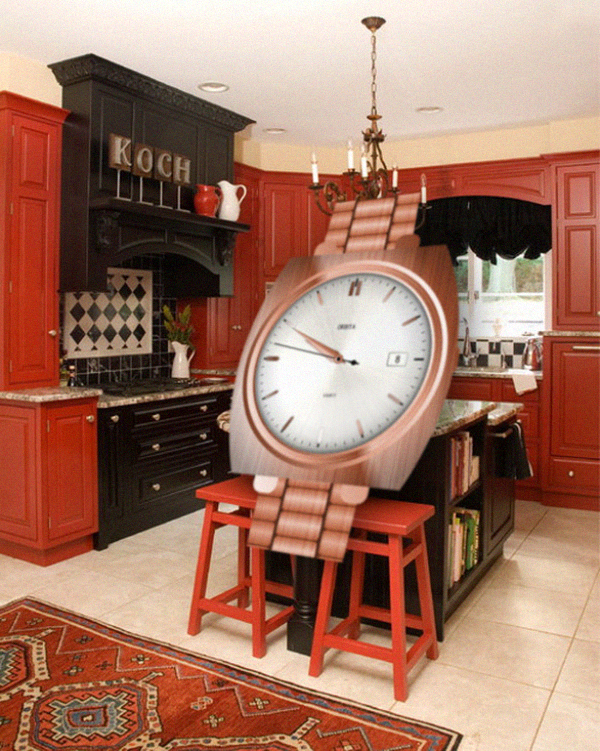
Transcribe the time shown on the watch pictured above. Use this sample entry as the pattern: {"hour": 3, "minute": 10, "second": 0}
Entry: {"hour": 9, "minute": 49, "second": 47}
